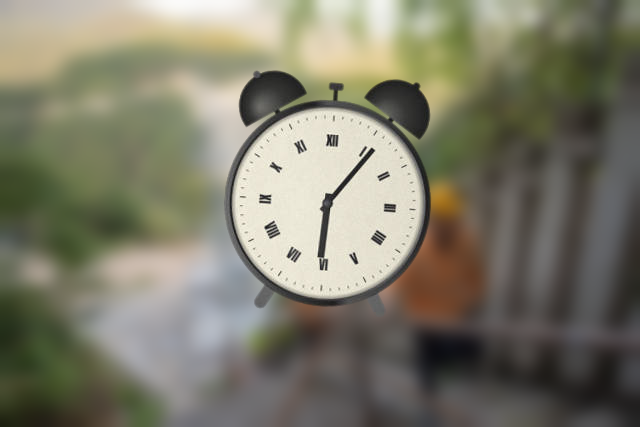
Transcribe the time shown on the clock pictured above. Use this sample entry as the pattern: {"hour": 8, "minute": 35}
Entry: {"hour": 6, "minute": 6}
